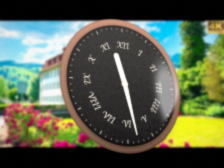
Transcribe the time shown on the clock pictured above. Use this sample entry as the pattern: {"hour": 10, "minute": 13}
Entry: {"hour": 11, "minute": 28}
